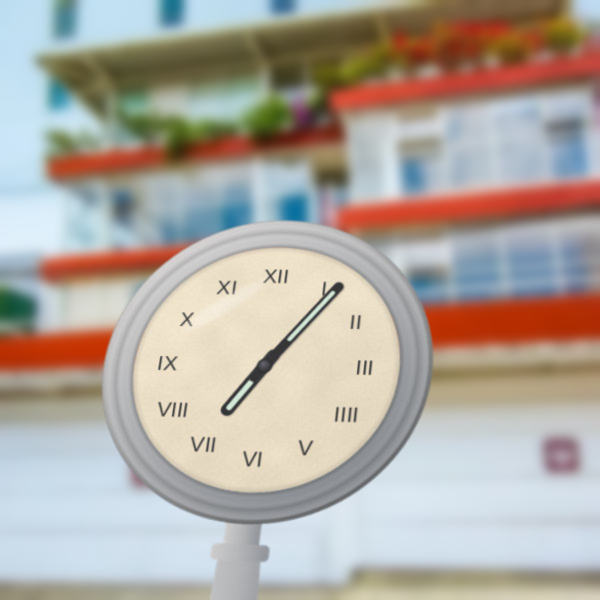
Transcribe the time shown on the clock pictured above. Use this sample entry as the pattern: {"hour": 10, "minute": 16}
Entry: {"hour": 7, "minute": 6}
